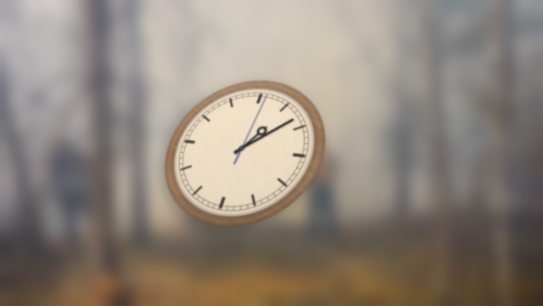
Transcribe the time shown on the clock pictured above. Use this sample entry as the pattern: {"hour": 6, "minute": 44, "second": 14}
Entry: {"hour": 1, "minute": 8, "second": 1}
